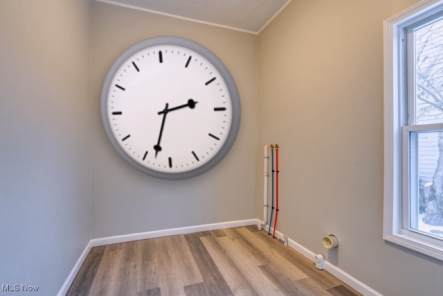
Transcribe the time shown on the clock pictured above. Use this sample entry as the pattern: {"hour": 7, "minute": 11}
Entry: {"hour": 2, "minute": 33}
